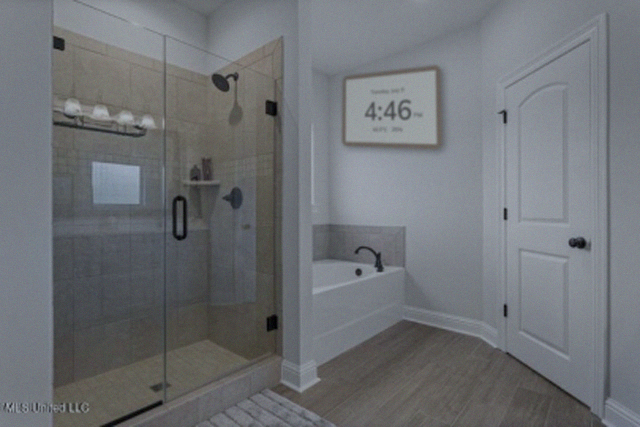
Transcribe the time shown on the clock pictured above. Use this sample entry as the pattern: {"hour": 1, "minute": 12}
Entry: {"hour": 4, "minute": 46}
